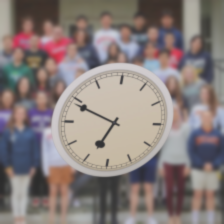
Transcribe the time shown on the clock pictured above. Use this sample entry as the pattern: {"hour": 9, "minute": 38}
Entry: {"hour": 6, "minute": 49}
